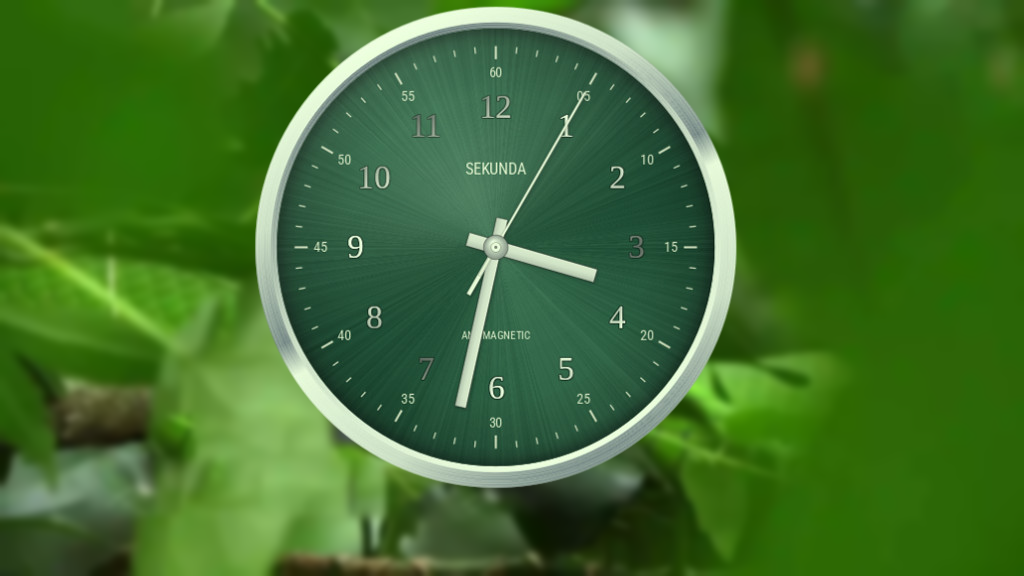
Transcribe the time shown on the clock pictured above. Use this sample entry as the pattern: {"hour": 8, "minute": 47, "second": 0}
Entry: {"hour": 3, "minute": 32, "second": 5}
